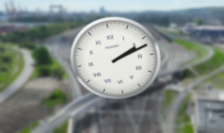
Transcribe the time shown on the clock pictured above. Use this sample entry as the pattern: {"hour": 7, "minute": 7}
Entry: {"hour": 2, "minute": 12}
